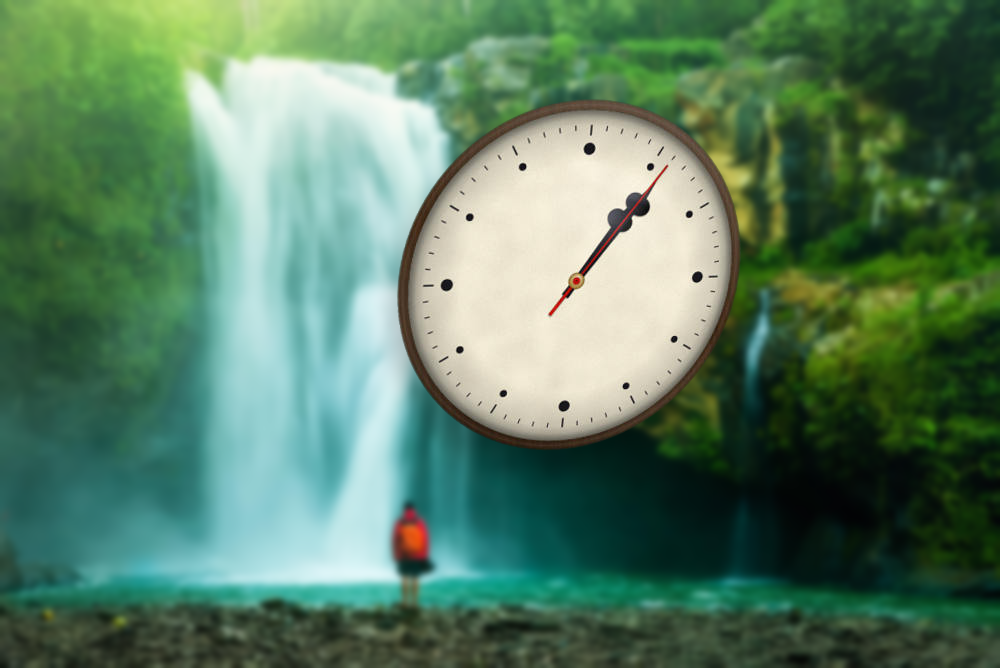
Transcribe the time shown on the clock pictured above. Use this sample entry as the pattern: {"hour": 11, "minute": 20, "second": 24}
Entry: {"hour": 1, "minute": 6, "second": 6}
